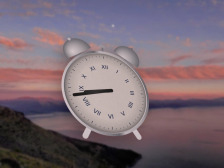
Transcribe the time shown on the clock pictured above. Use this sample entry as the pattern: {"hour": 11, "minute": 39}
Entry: {"hour": 8, "minute": 43}
